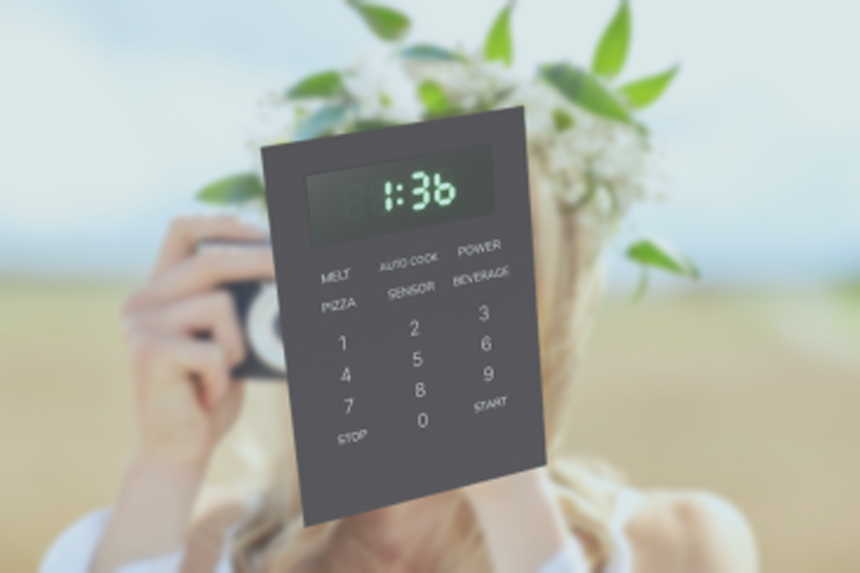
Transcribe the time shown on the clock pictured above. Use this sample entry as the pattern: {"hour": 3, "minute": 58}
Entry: {"hour": 1, "minute": 36}
